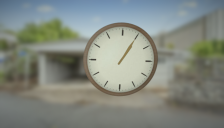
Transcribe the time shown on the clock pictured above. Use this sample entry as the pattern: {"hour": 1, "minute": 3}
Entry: {"hour": 1, "minute": 5}
